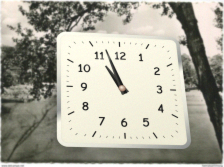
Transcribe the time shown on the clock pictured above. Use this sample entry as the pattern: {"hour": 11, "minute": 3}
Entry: {"hour": 10, "minute": 57}
